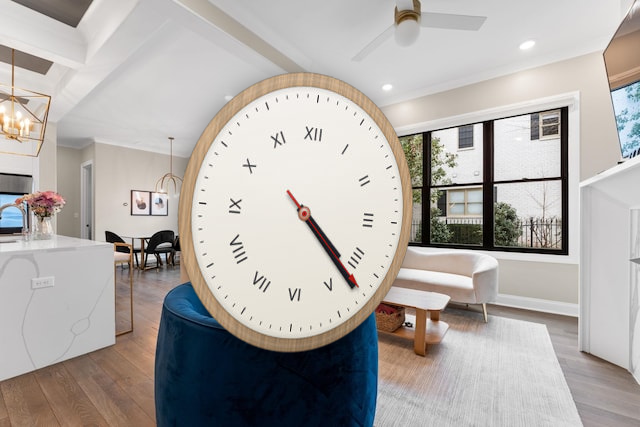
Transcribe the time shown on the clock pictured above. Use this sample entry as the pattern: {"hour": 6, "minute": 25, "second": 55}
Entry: {"hour": 4, "minute": 22, "second": 22}
